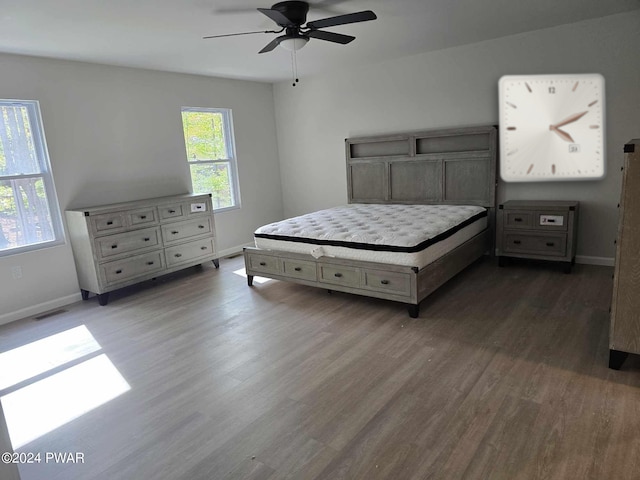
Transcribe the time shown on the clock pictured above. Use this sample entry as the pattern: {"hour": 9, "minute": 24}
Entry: {"hour": 4, "minute": 11}
